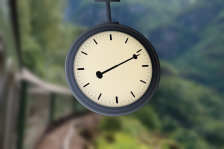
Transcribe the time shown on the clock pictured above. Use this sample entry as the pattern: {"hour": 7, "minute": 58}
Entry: {"hour": 8, "minute": 11}
